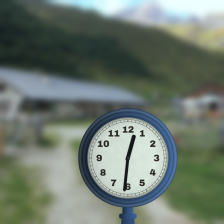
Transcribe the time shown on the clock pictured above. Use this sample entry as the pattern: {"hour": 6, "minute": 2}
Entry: {"hour": 12, "minute": 31}
